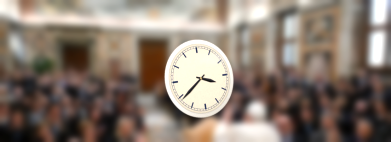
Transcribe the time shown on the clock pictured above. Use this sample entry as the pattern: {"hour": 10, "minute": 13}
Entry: {"hour": 3, "minute": 39}
